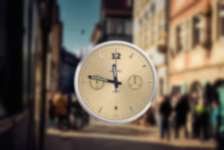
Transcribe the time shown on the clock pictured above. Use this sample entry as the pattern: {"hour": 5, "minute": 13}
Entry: {"hour": 11, "minute": 47}
